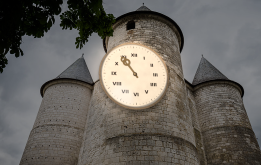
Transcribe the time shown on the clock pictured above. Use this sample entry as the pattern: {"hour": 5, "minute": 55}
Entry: {"hour": 10, "minute": 54}
